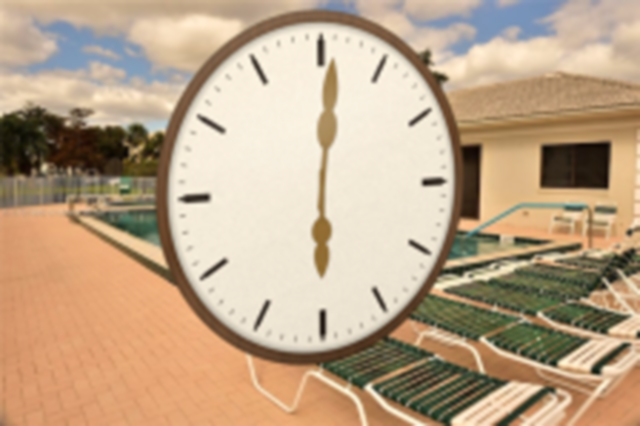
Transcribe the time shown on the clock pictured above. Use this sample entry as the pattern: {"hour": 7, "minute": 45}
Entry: {"hour": 6, "minute": 1}
